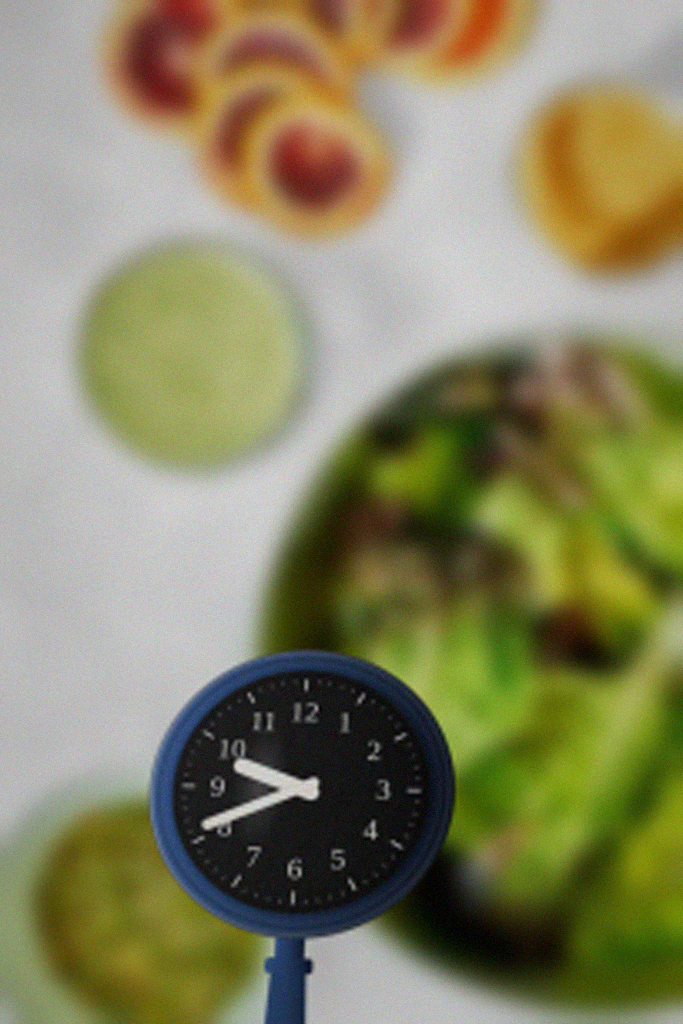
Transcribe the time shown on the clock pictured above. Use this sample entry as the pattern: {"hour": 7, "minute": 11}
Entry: {"hour": 9, "minute": 41}
